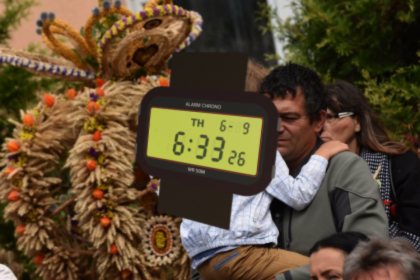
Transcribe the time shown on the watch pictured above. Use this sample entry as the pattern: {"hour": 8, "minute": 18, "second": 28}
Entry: {"hour": 6, "minute": 33, "second": 26}
